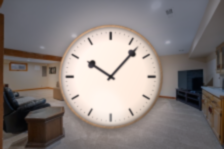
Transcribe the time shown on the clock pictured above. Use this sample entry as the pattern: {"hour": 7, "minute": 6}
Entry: {"hour": 10, "minute": 7}
